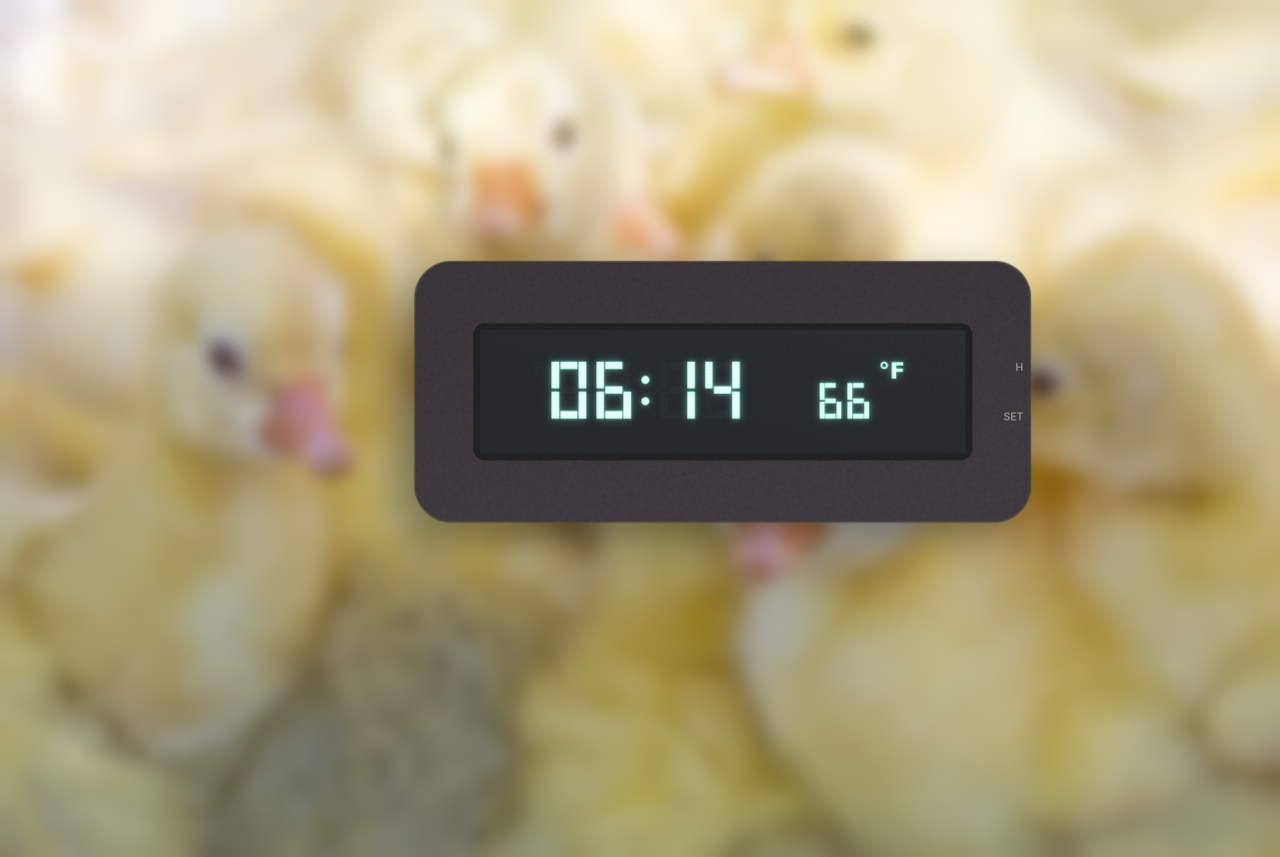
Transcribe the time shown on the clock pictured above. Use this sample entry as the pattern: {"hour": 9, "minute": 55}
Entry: {"hour": 6, "minute": 14}
